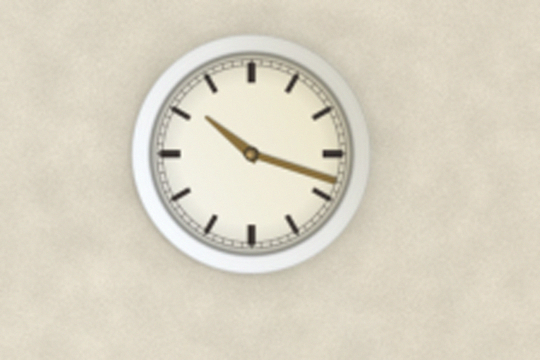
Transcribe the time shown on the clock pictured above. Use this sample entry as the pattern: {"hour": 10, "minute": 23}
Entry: {"hour": 10, "minute": 18}
